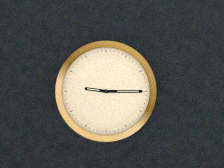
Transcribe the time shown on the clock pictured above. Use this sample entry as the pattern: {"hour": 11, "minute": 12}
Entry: {"hour": 9, "minute": 15}
